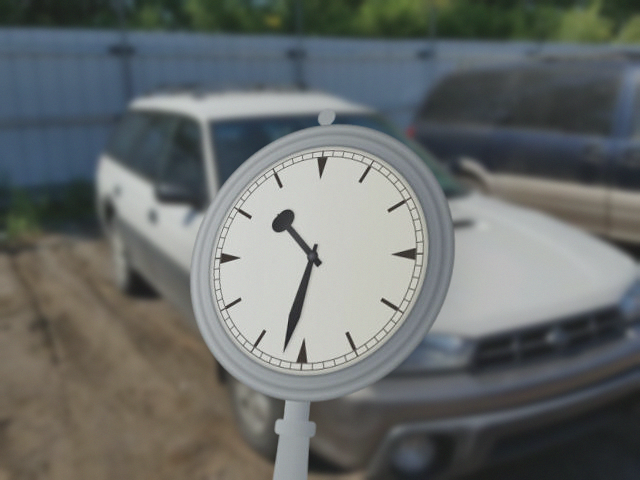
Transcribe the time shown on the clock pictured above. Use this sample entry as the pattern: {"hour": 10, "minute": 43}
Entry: {"hour": 10, "minute": 32}
